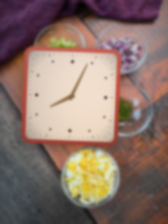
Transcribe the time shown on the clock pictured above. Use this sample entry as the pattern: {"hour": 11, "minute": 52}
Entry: {"hour": 8, "minute": 4}
